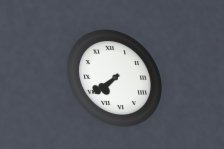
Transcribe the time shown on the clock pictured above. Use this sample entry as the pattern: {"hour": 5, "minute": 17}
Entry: {"hour": 7, "minute": 40}
